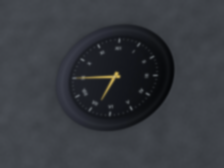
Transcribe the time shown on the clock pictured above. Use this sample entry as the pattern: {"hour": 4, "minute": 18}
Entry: {"hour": 6, "minute": 45}
